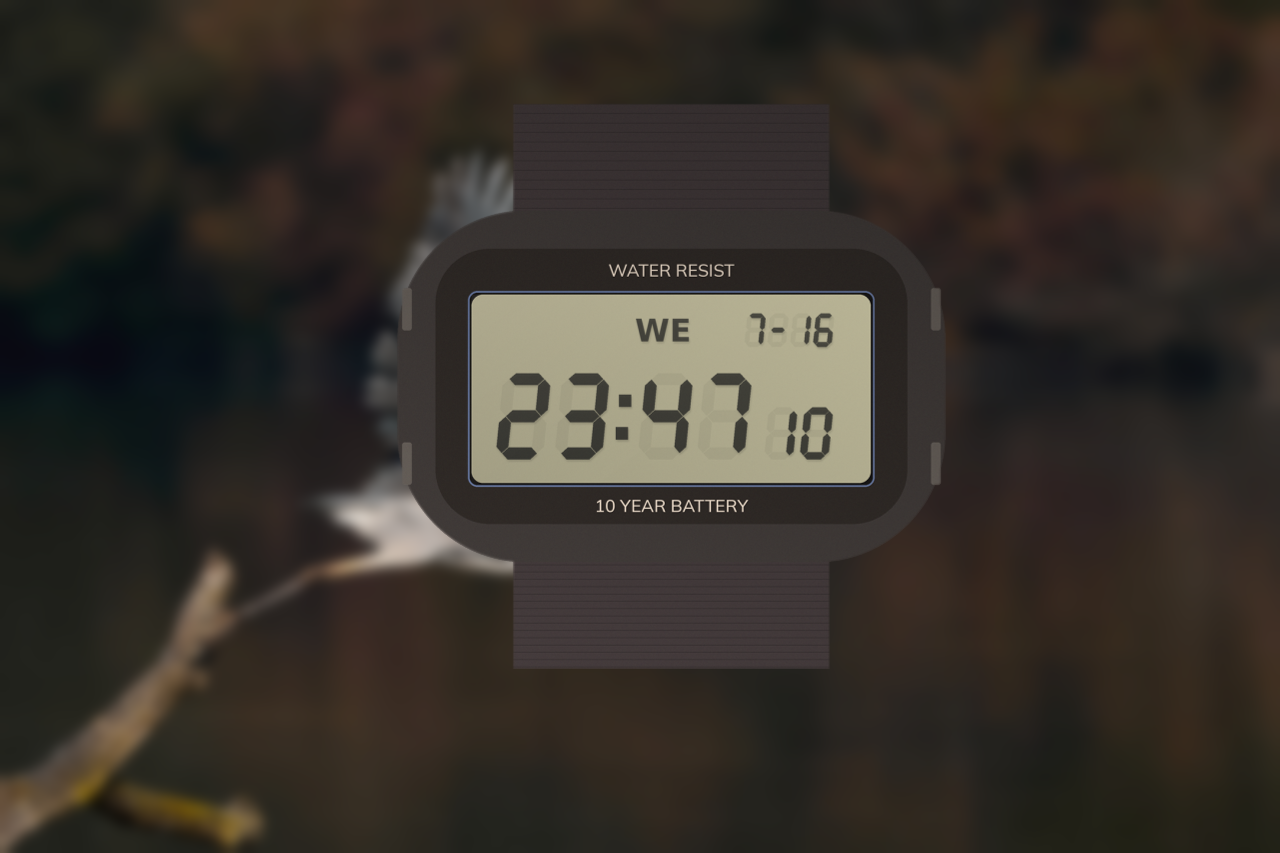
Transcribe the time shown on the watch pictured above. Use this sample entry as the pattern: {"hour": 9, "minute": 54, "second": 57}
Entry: {"hour": 23, "minute": 47, "second": 10}
